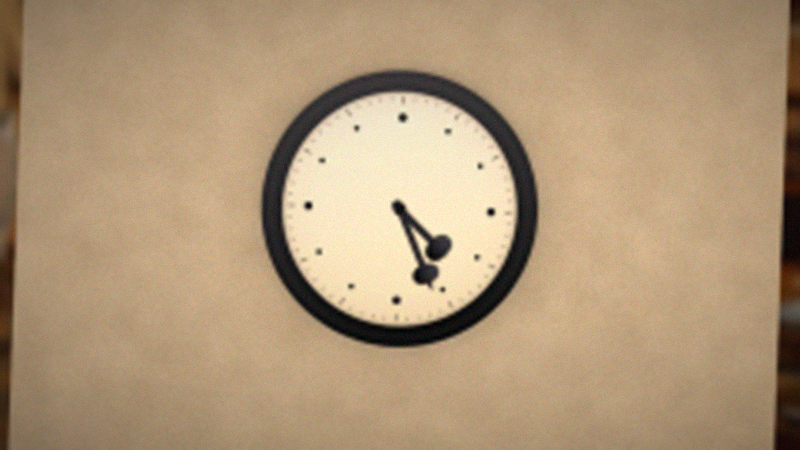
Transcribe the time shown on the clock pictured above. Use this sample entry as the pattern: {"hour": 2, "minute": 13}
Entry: {"hour": 4, "minute": 26}
